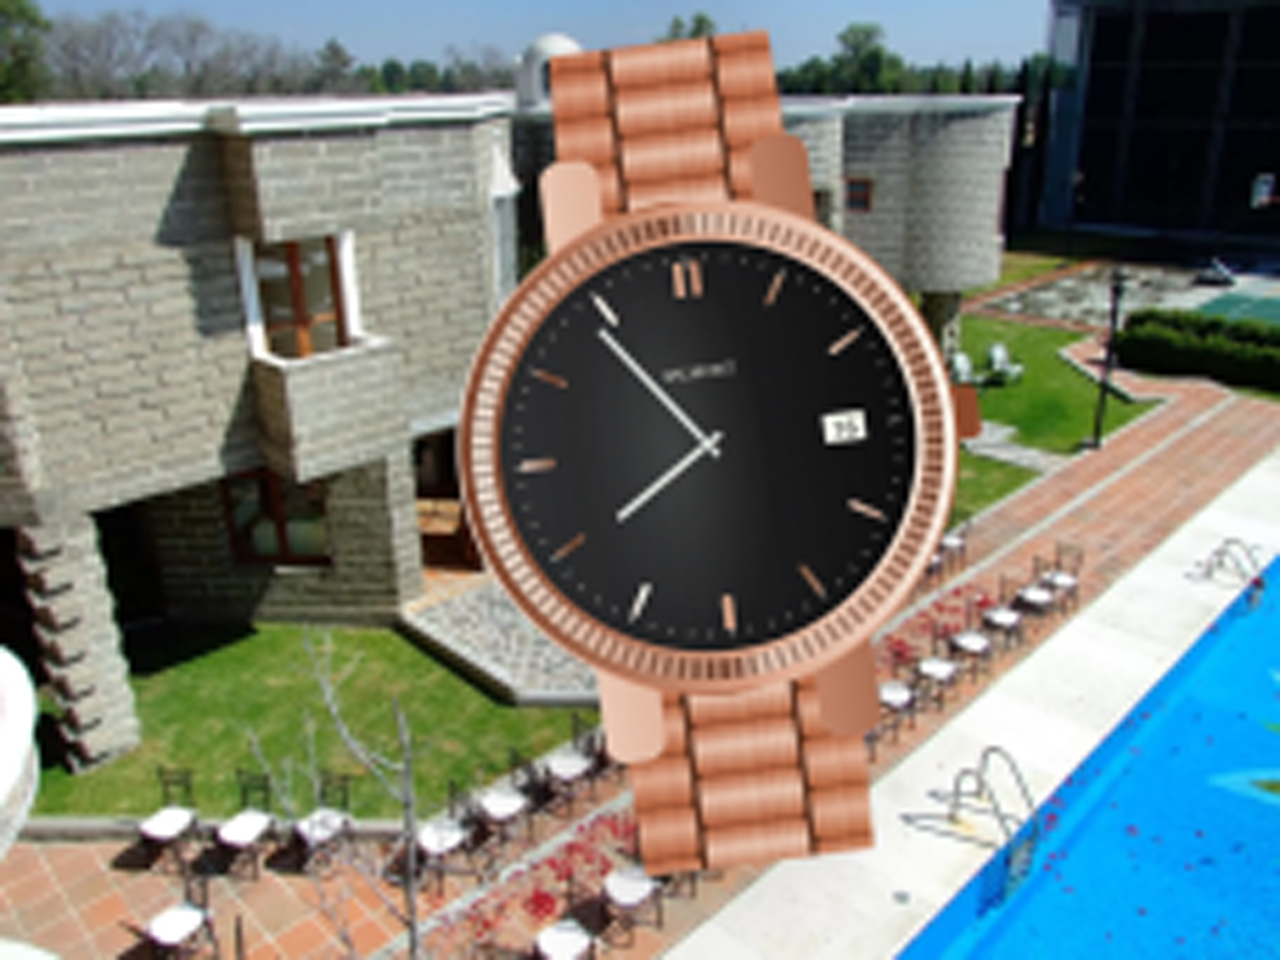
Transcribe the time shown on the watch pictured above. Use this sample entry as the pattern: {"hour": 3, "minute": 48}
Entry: {"hour": 7, "minute": 54}
